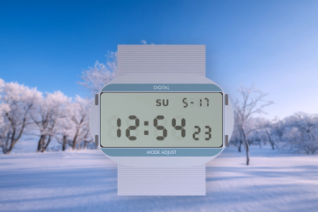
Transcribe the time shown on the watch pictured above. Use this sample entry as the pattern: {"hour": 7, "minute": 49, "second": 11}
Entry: {"hour": 12, "minute": 54, "second": 23}
